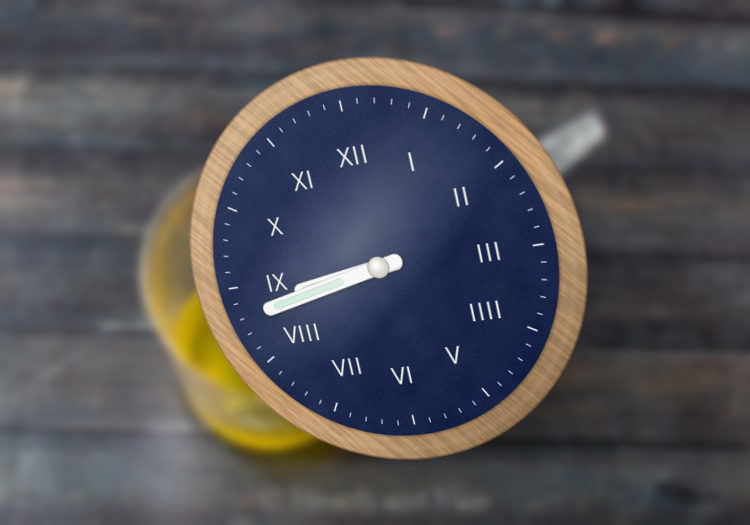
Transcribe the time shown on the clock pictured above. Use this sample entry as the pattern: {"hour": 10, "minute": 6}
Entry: {"hour": 8, "minute": 43}
